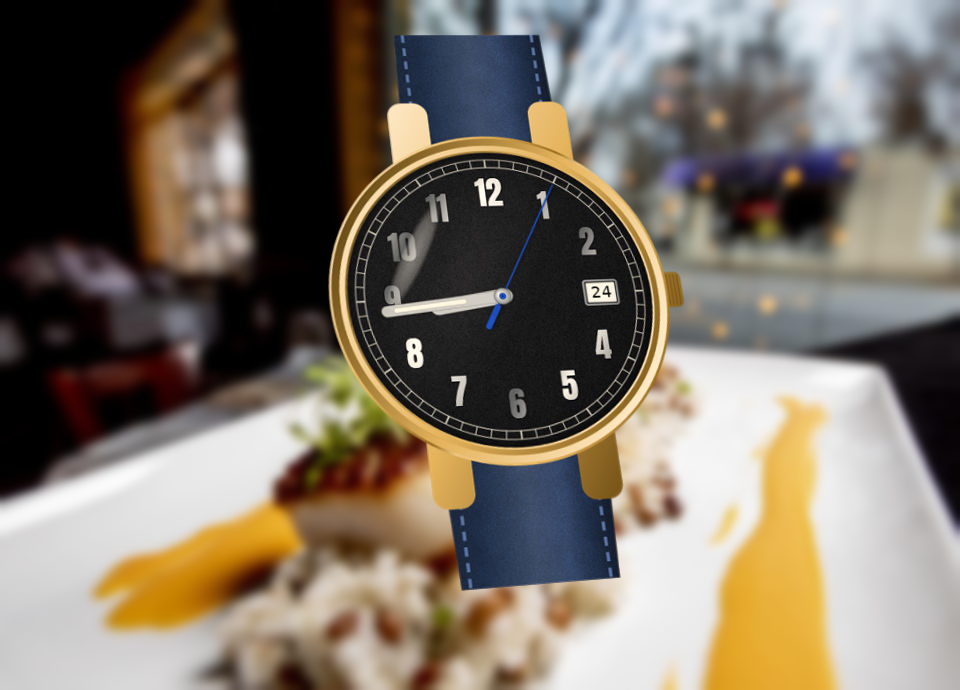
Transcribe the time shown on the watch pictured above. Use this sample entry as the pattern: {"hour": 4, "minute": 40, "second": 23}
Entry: {"hour": 8, "minute": 44, "second": 5}
